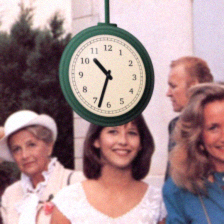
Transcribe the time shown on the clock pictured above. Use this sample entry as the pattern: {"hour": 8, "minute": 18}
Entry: {"hour": 10, "minute": 33}
